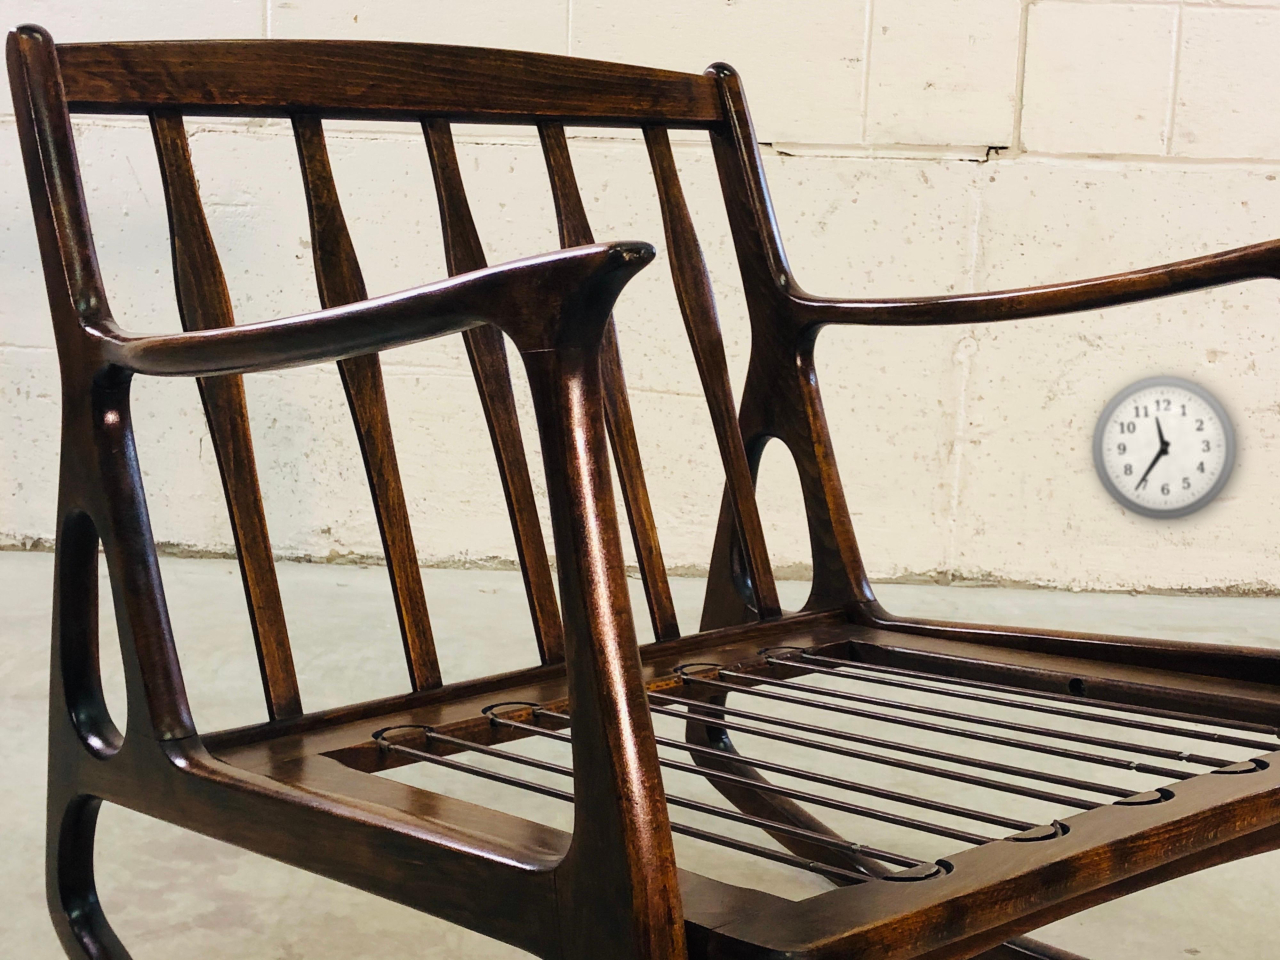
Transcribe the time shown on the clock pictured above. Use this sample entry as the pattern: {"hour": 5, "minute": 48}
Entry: {"hour": 11, "minute": 36}
